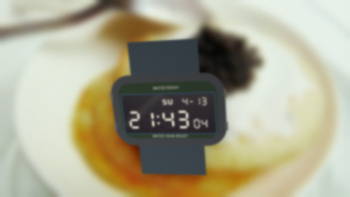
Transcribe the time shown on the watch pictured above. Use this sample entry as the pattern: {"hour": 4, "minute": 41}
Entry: {"hour": 21, "minute": 43}
